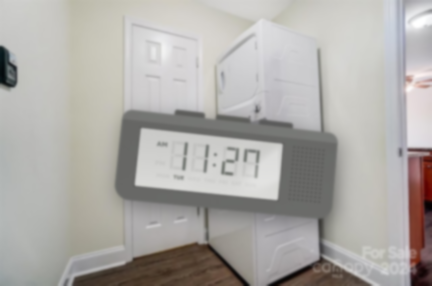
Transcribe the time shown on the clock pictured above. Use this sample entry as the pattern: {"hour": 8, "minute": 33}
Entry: {"hour": 11, "minute": 27}
